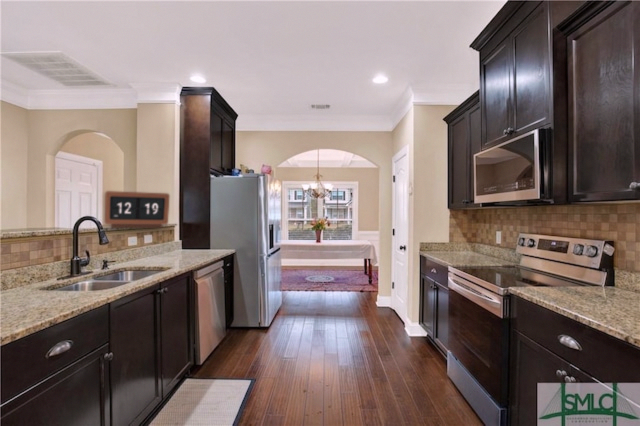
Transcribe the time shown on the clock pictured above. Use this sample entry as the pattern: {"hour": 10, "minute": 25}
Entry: {"hour": 12, "minute": 19}
